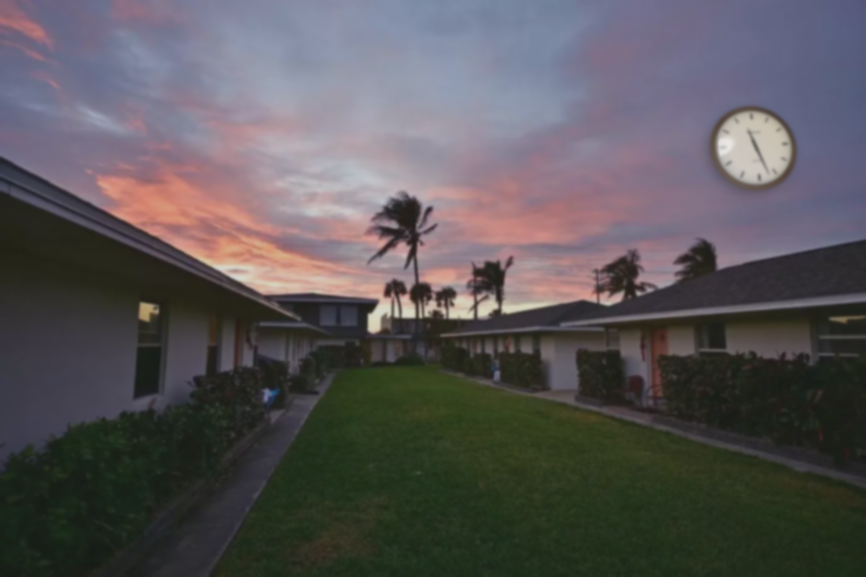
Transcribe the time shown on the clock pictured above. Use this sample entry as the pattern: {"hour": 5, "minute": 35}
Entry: {"hour": 11, "minute": 27}
